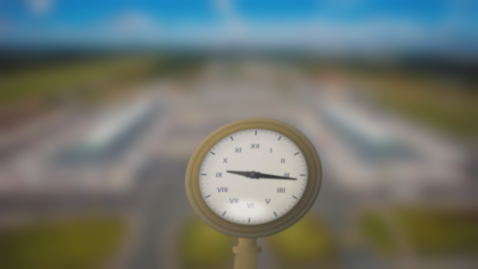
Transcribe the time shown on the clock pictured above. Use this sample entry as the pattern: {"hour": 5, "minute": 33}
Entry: {"hour": 9, "minute": 16}
